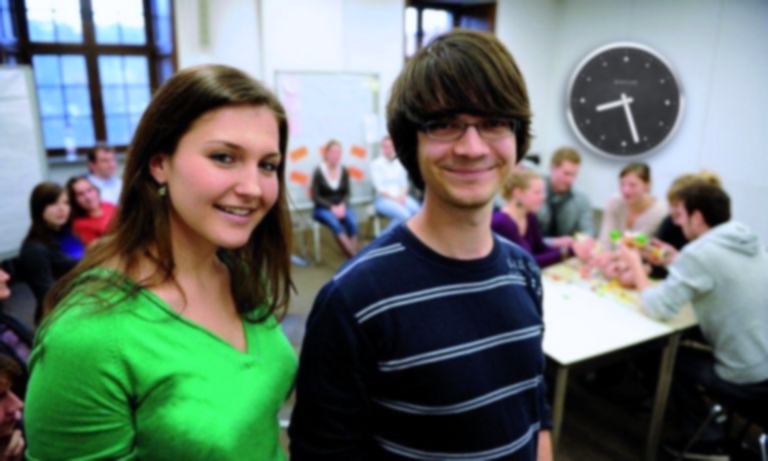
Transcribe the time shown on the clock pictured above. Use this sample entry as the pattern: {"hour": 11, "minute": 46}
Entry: {"hour": 8, "minute": 27}
